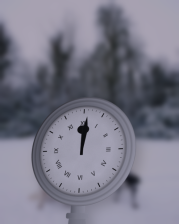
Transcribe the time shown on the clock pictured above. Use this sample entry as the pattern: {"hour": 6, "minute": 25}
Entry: {"hour": 12, "minute": 1}
